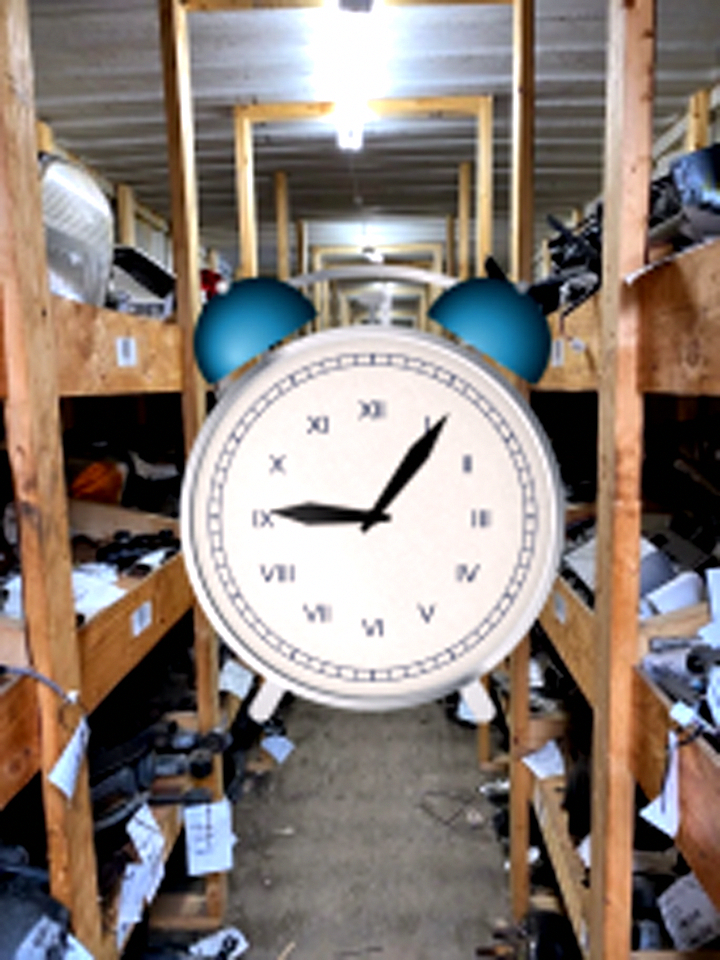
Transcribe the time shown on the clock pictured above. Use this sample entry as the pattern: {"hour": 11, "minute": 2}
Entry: {"hour": 9, "minute": 6}
